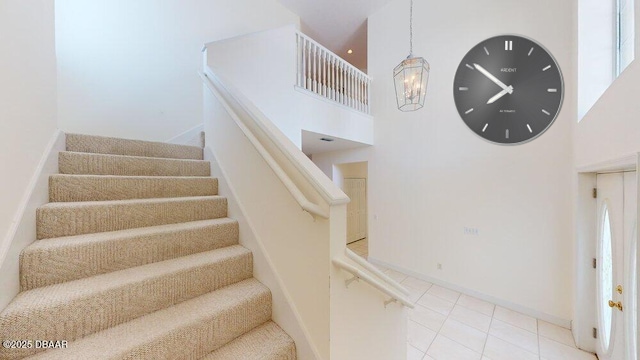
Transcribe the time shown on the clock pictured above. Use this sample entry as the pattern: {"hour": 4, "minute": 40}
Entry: {"hour": 7, "minute": 51}
